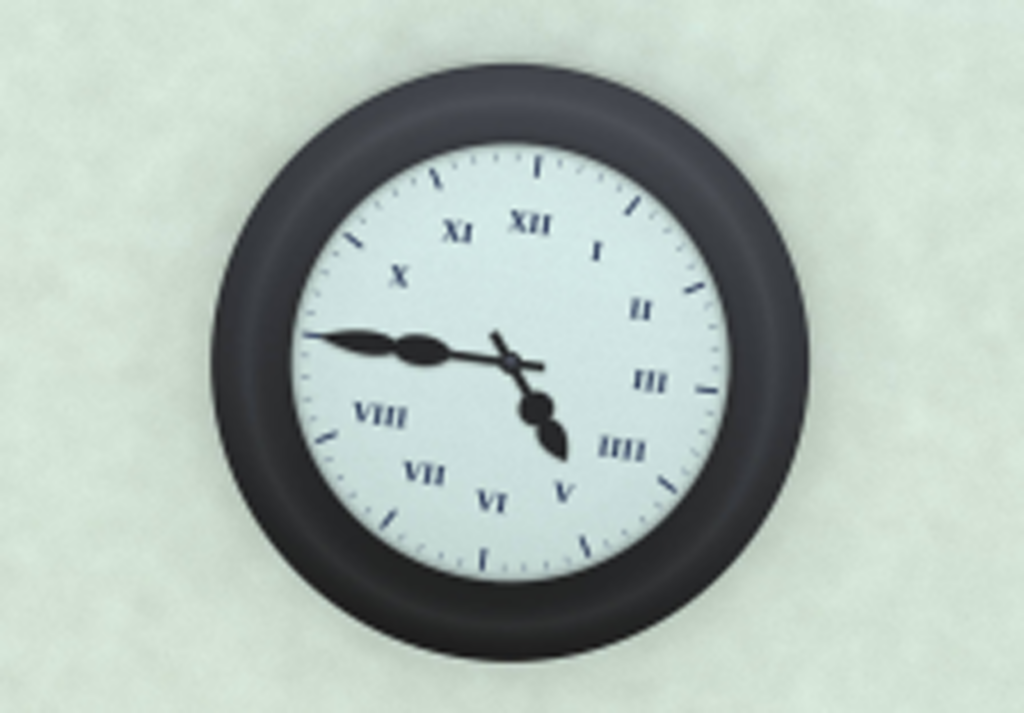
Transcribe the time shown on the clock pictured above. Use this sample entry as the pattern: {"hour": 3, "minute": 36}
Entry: {"hour": 4, "minute": 45}
